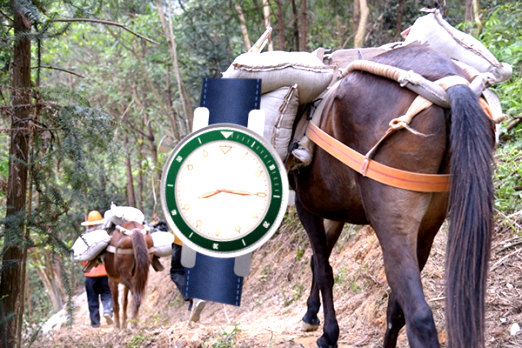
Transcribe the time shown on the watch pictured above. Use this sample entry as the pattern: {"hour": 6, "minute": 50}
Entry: {"hour": 8, "minute": 15}
